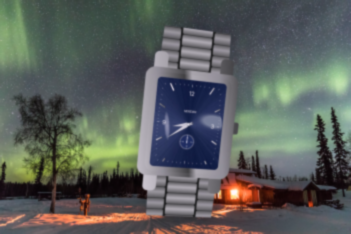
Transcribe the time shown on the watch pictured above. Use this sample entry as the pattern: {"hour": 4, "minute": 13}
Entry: {"hour": 8, "minute": 39}
